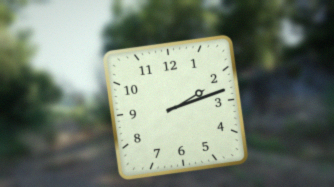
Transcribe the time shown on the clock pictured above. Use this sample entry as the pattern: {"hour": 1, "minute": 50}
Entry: {"hour": 2, "minute": 13}
